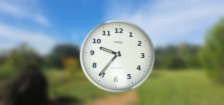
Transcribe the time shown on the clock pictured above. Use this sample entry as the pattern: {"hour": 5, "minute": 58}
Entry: {"hour": 9, "minute": 36}
